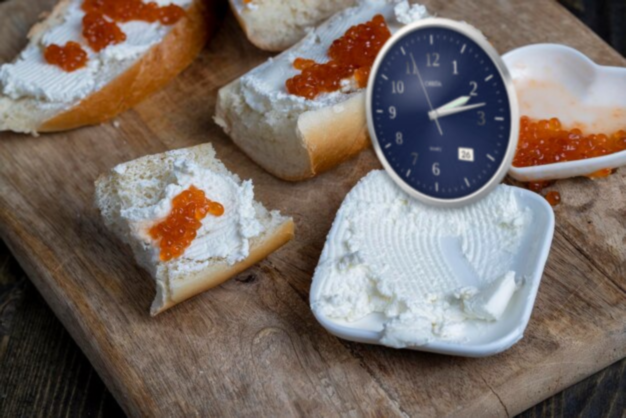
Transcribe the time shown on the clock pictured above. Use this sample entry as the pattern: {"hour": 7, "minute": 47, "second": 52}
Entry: {"hour": 2, "minute": 12, "second": 56}
